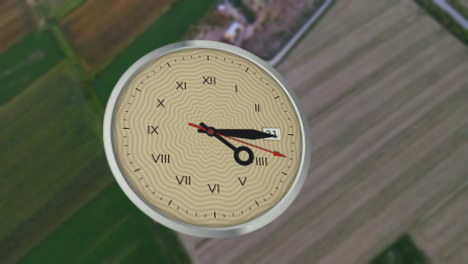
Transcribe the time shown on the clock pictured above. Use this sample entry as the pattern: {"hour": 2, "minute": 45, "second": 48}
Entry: {"hour": 4, "minute": 15, "second": 18}
